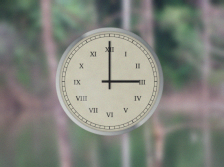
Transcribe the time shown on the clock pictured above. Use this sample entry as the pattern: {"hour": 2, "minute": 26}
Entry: {"hour": 3, "minute": 0}
